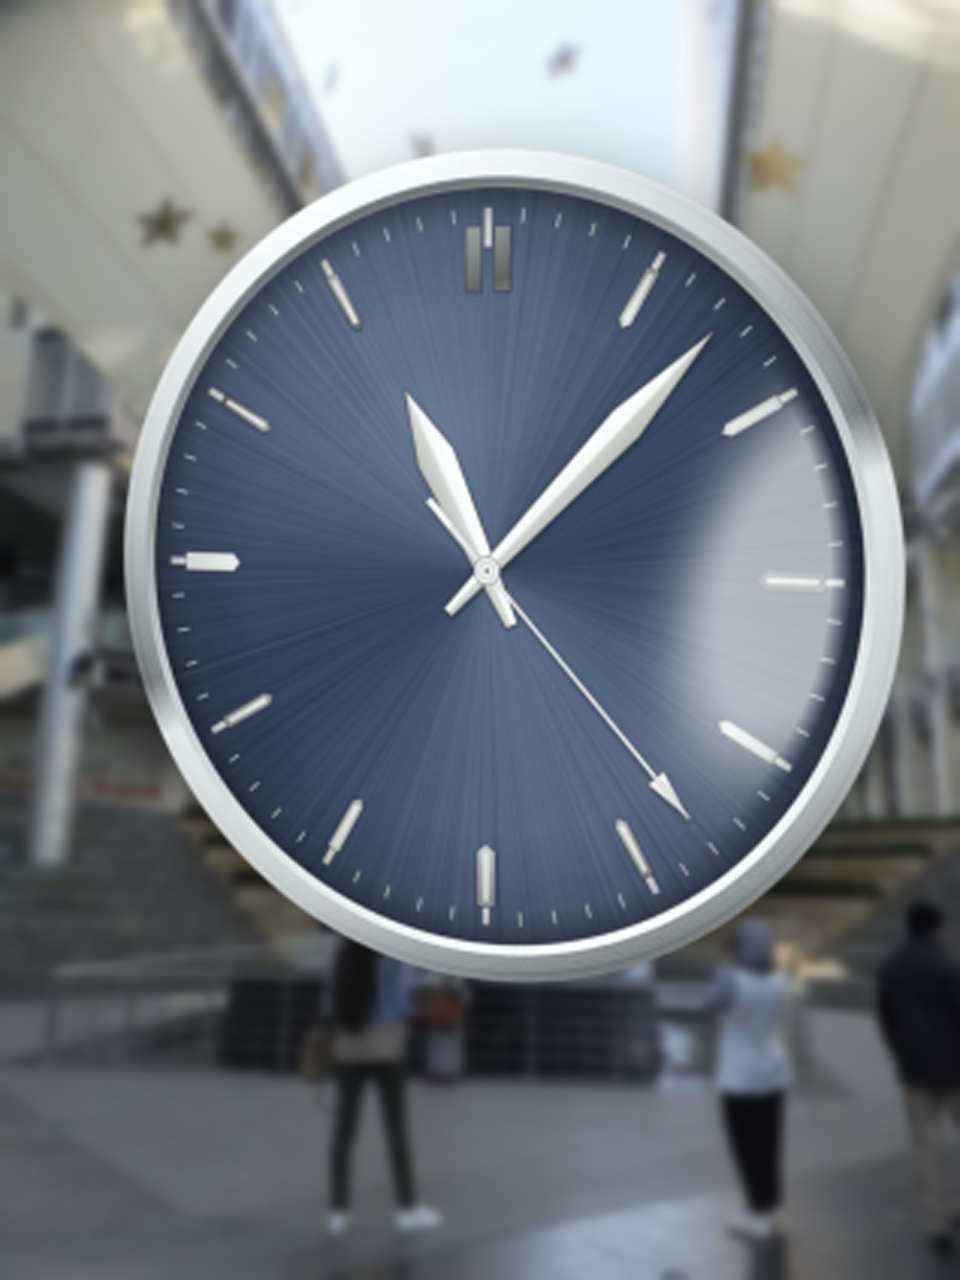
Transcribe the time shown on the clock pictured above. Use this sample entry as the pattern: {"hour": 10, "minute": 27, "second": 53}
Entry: {"hour": 11, "minute": 7, "second": 23}
